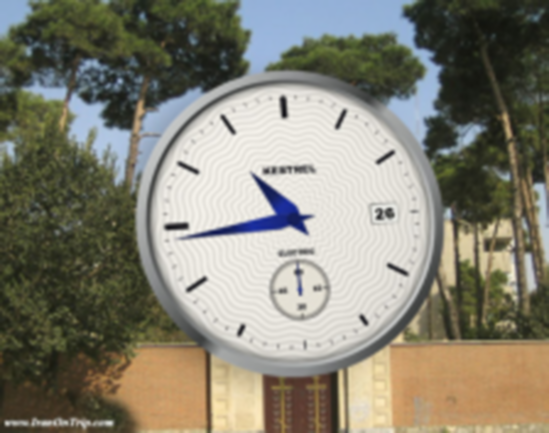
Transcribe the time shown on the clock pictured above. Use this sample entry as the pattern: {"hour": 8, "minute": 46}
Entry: {"hour": 10, "minute": 44}
